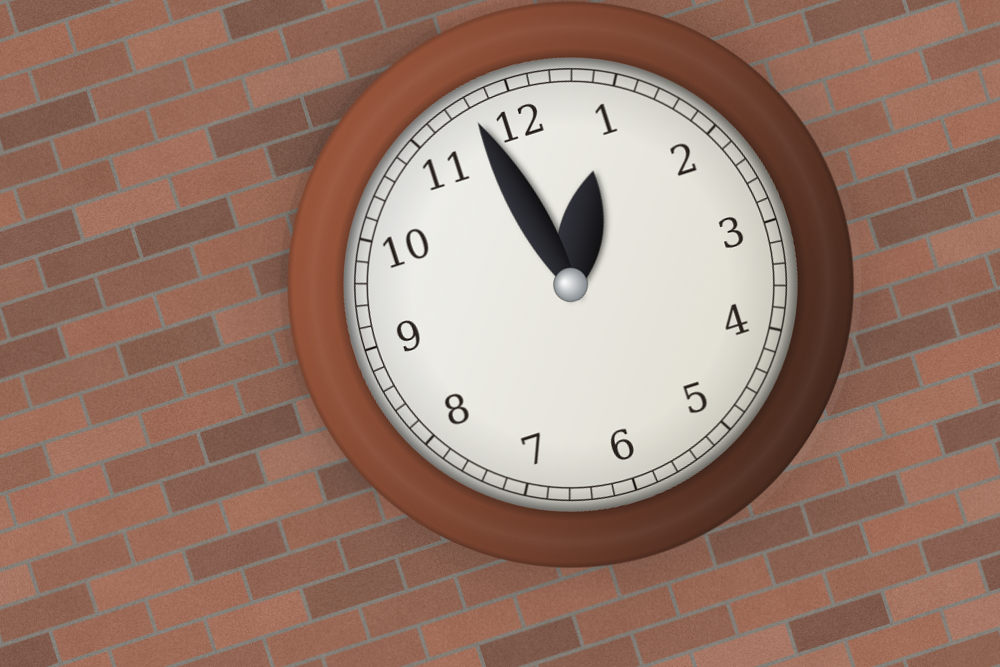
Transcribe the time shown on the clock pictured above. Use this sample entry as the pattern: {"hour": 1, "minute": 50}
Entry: {"hour": 12, "minute": 58}
